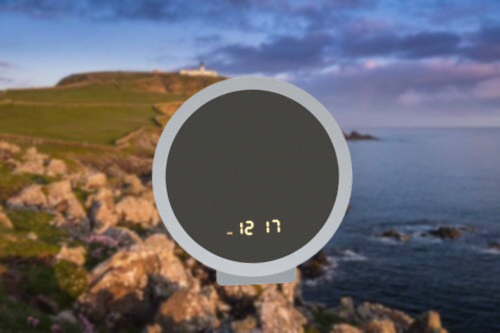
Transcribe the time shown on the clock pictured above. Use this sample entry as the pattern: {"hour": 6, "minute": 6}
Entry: {"hour": 12, "minute": 17}
